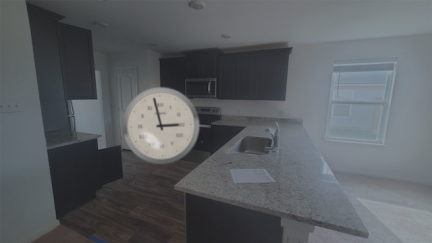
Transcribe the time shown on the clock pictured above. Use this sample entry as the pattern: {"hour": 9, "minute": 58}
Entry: {"hour": 2, "minute": 58}
